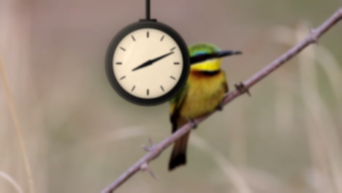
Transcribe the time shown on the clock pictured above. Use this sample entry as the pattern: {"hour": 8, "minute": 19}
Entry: {"hour": 8, "minute": 11}
